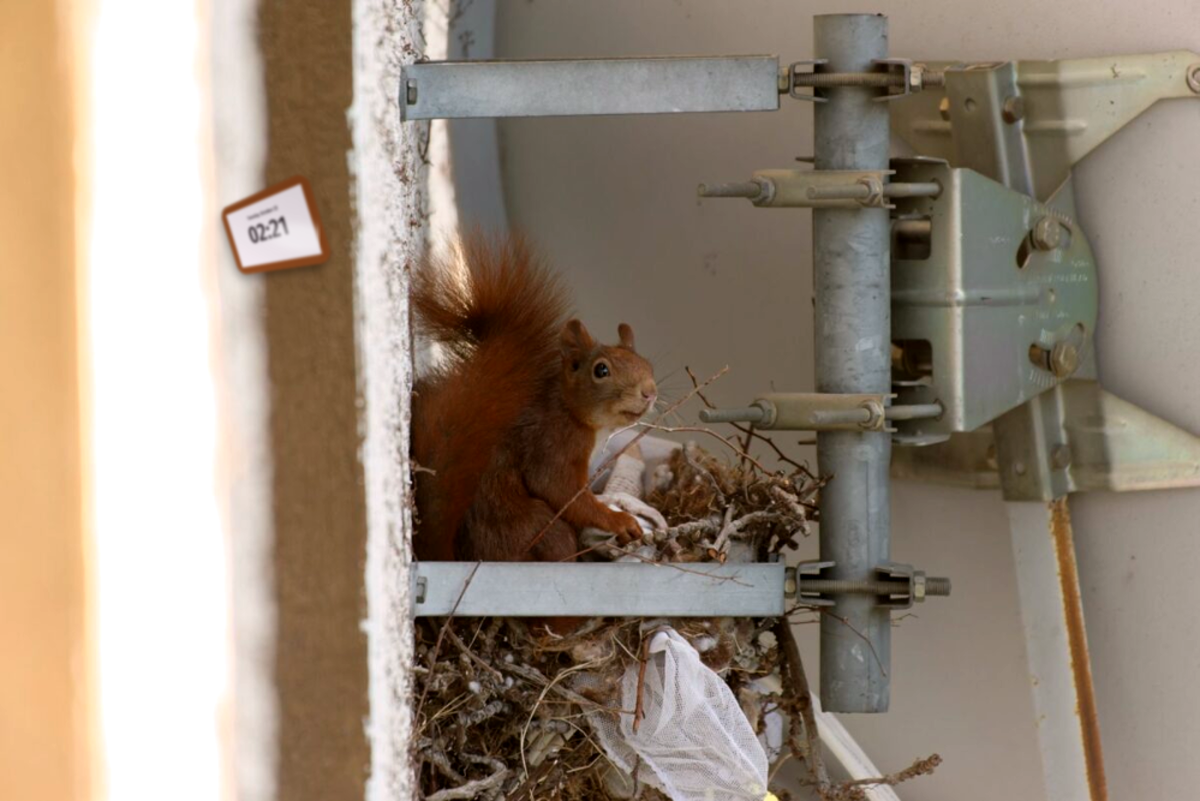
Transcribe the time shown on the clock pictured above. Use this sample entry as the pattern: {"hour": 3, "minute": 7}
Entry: {"hour": 2, "minute": 21}
